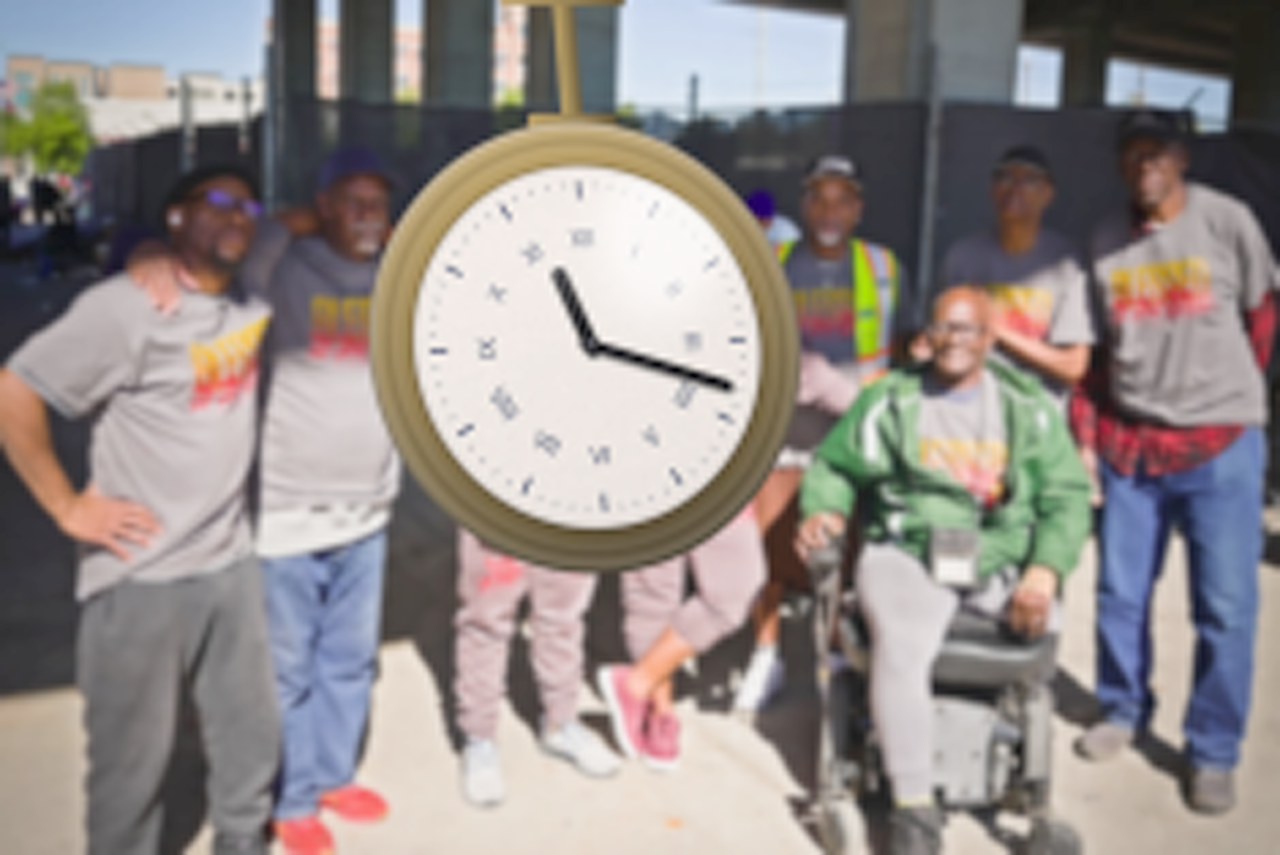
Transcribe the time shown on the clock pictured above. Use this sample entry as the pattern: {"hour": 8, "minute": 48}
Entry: {"hour": 11, "minute": 18}
